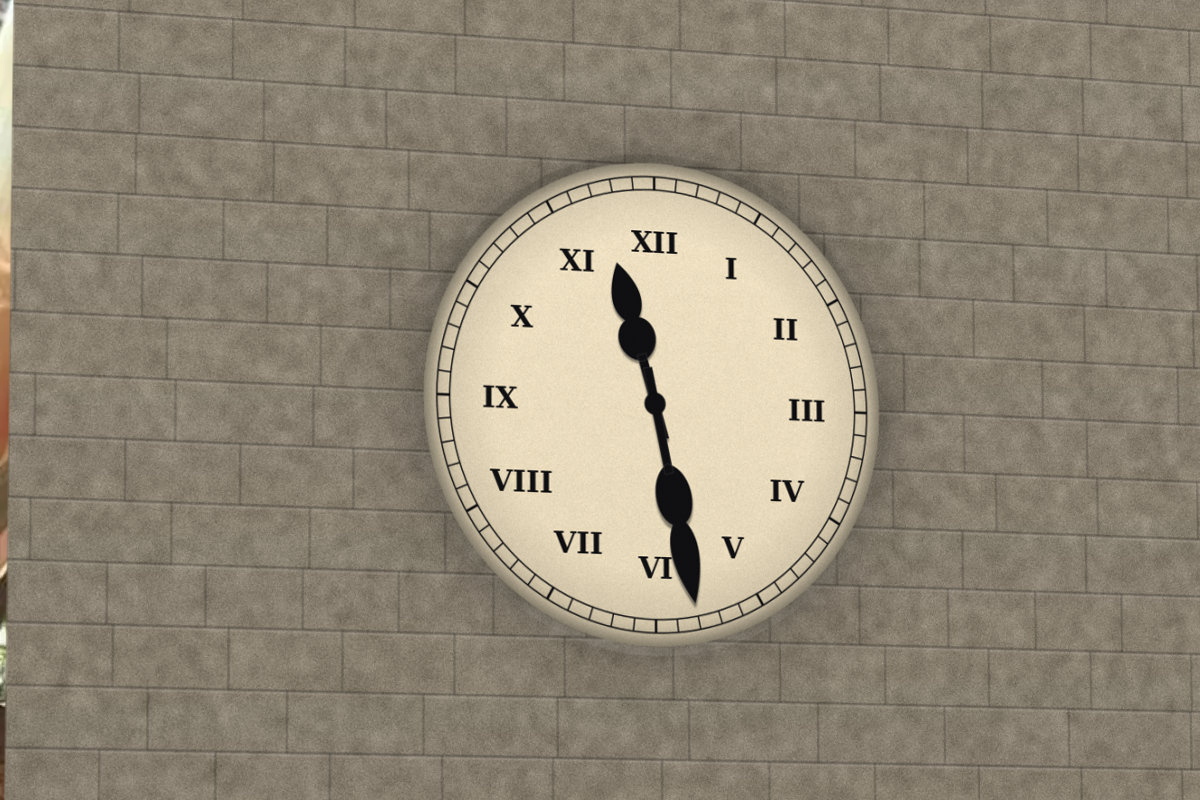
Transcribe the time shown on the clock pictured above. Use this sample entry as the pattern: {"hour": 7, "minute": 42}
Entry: {"hour": 11, "minute": 28}
